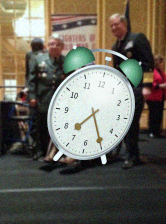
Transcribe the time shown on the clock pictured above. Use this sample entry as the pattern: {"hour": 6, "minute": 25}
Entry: {"hour": 7, "minute": 25}
